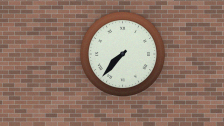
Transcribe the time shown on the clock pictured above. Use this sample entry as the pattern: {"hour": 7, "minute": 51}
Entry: {"hour": 7, "minute": 37}
